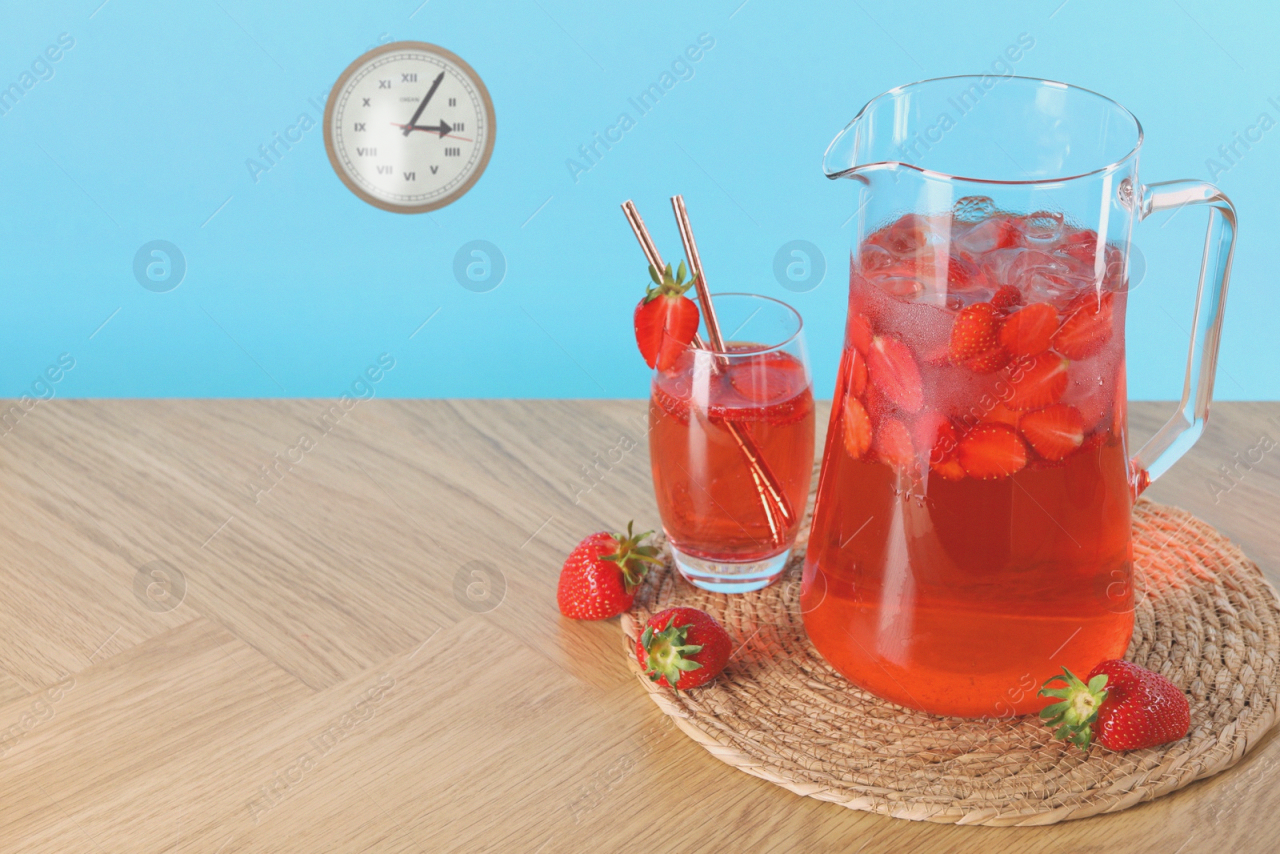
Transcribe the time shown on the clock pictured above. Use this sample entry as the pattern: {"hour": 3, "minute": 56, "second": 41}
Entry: {"hour": 3, "minute": 5, "second": 17}
